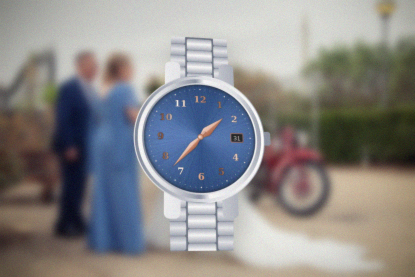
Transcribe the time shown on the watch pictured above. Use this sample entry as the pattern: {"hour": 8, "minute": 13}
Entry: {"hour": 1, "minute": 37}
